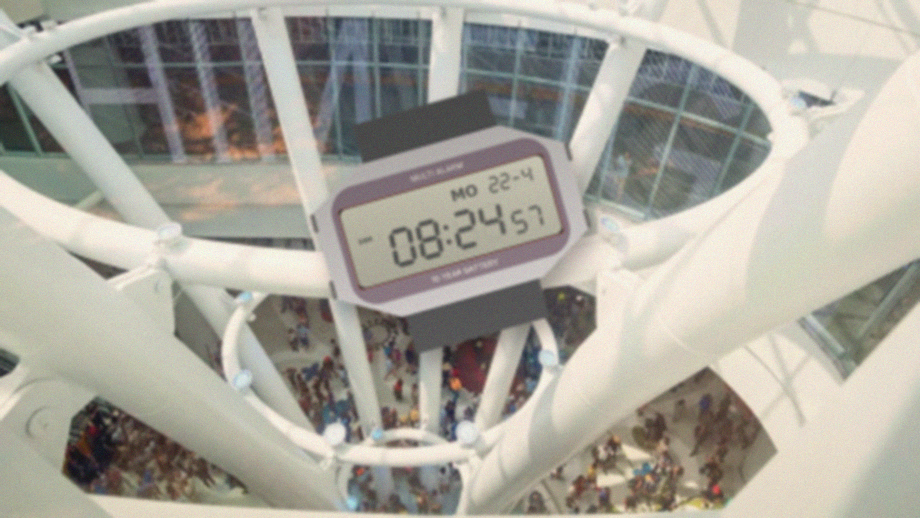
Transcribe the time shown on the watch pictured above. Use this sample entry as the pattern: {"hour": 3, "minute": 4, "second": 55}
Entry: {"hour": 8, "minute": 24, "second": 57}
